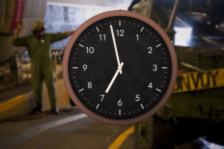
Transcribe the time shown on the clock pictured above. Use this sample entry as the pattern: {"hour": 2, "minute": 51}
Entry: {"hour": 6, "minute": 58}
